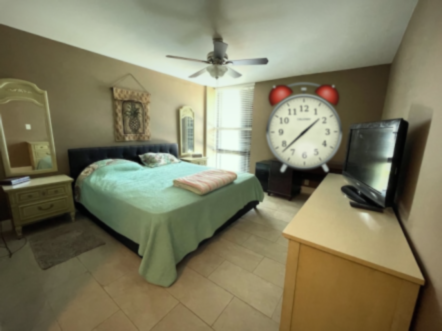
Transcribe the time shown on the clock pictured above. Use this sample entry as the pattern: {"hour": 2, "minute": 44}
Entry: {"hour": 1, "minute": 38}
